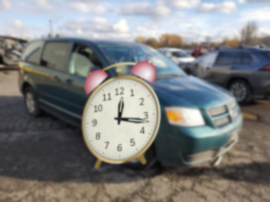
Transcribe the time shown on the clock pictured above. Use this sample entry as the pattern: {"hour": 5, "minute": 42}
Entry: {"hour": 12, "minute": 17}
